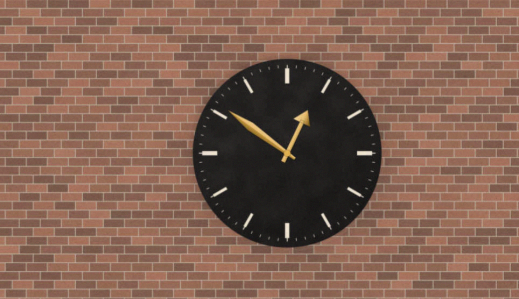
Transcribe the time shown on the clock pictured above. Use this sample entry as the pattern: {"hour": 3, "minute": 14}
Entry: {"hour": 12, "minute": 51}
